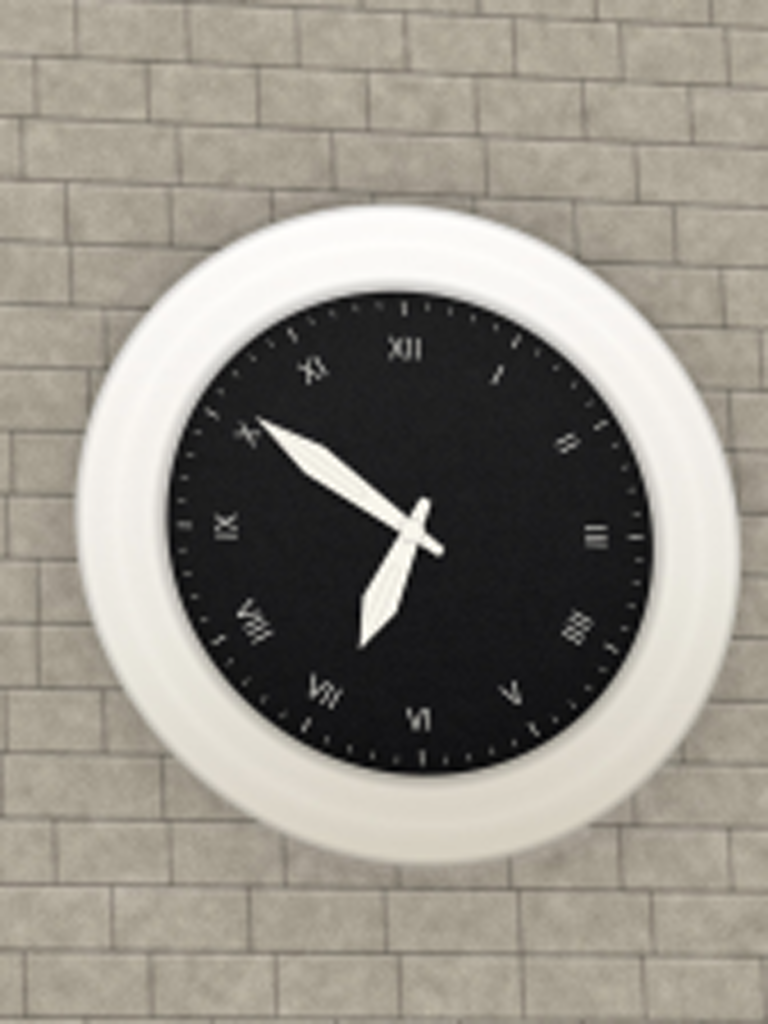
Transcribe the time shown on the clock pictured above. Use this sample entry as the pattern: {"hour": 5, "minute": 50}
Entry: {"hour": 6, "minute": 51}
